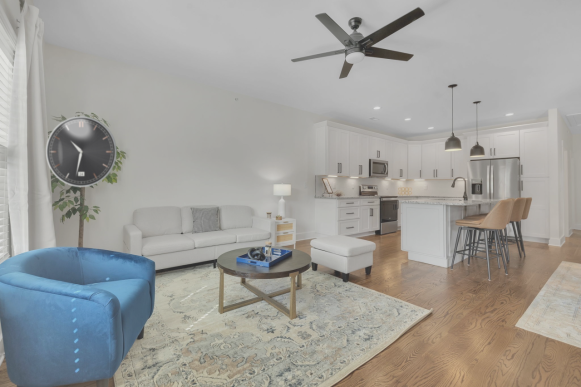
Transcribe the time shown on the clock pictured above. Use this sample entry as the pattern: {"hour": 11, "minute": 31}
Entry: {"hour": 10, "minute": 32}
